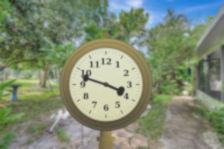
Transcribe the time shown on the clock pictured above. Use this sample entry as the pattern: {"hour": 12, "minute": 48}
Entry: {"hour": 3, "minute": 48}
